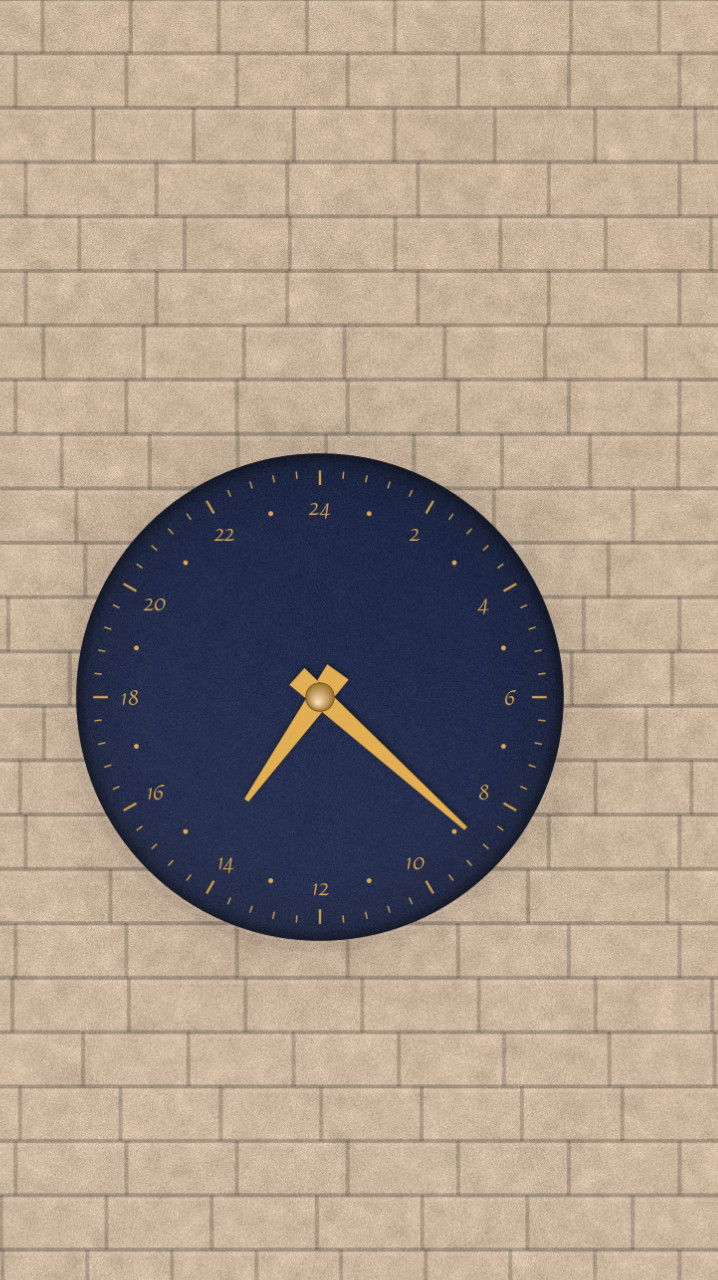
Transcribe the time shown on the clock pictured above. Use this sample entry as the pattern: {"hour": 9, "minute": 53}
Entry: {"hour": 14, "minute": 22}
